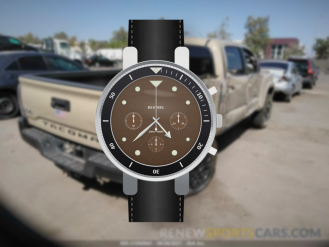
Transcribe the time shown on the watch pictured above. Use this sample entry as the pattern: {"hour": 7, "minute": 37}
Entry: {"hour": 4, "minute": 38}
